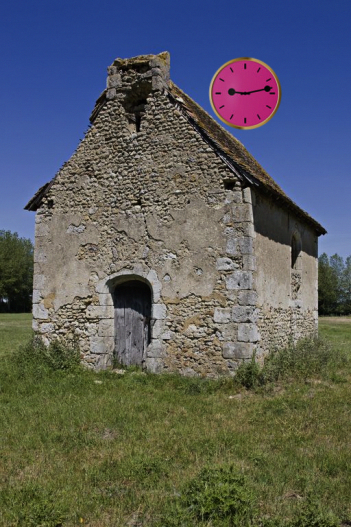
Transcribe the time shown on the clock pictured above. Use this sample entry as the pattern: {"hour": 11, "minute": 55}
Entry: {"hour": 9, "minute": 13}
